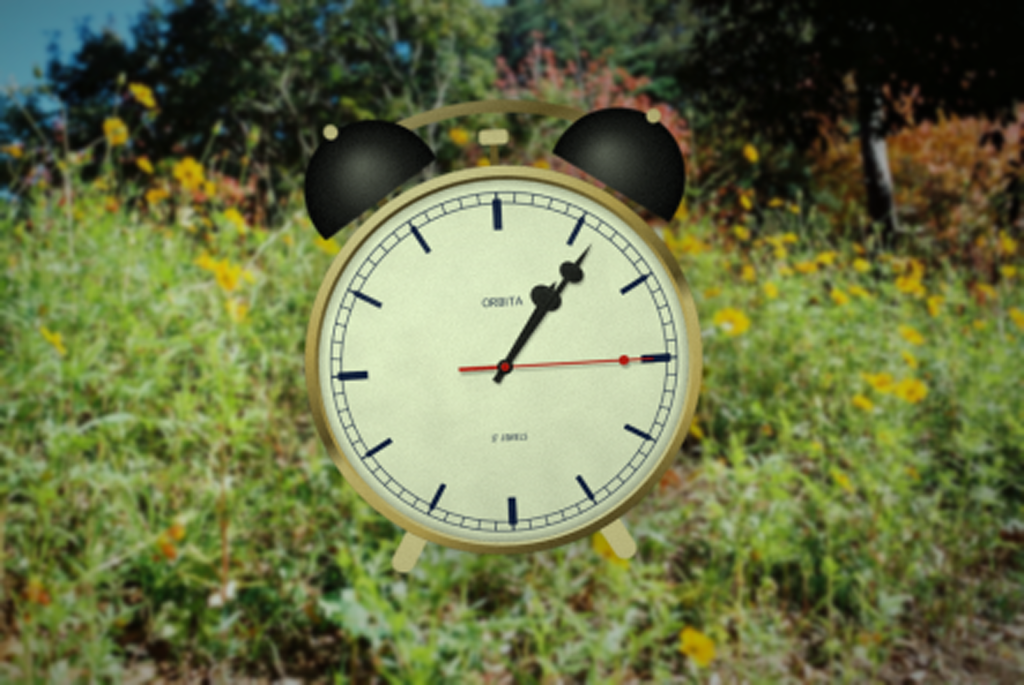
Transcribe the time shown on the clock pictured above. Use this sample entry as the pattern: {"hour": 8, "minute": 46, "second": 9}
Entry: {"hour": 1, "minute": 6, "second": 15}
